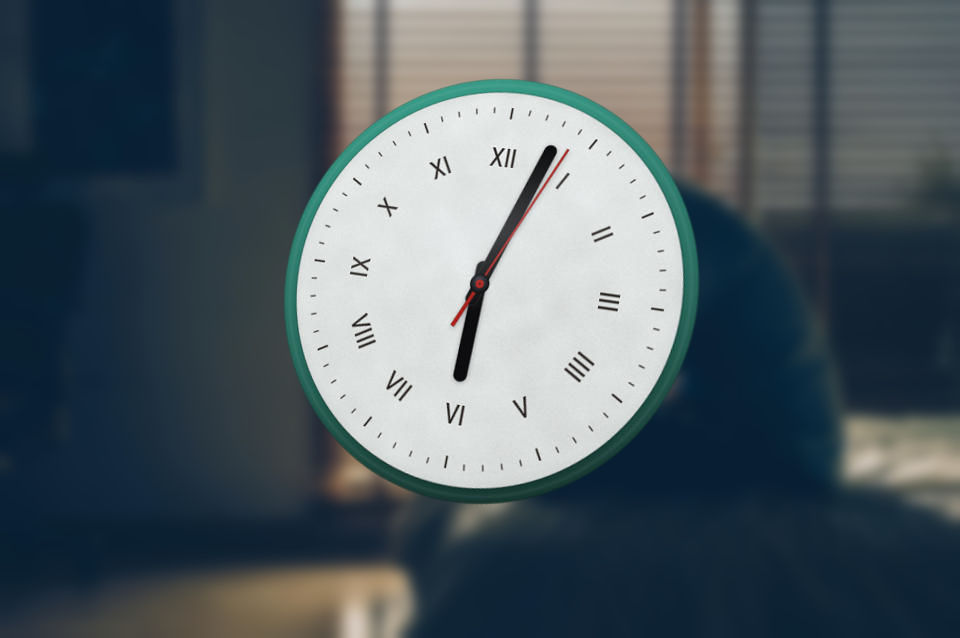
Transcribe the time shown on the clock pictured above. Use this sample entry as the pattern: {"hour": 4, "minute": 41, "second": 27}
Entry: {"hour": 6, "minute": 3, "second": 4}
